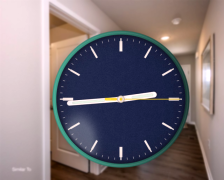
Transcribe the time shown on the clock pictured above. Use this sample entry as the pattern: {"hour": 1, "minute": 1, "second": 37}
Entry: {"hour": 2, "minute": 44, "second": 15}
